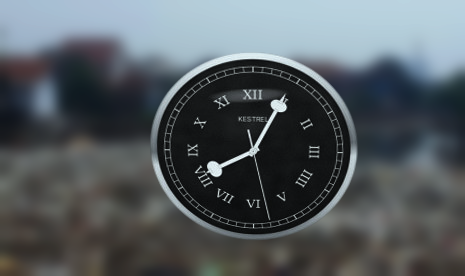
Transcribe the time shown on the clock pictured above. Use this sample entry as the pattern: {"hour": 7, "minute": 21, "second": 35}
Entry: {"hour": 8, "minute": 4, "second": 28}
